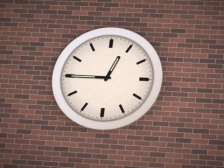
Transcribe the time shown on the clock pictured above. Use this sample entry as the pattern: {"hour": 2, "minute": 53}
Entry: {"hour": 12, "minute": 45}
